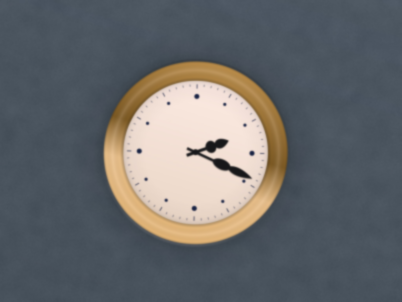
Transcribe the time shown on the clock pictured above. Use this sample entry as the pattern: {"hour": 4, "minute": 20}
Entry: {"hour": 2, "minute": 19}
